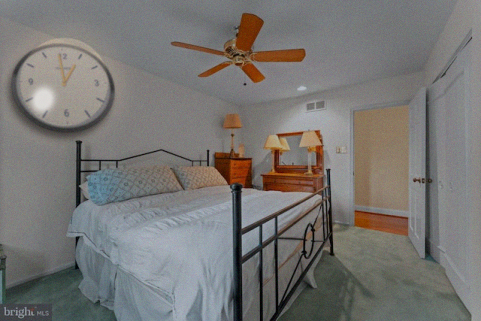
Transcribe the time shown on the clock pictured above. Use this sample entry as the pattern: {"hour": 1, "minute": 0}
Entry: {"hour": 12, "minute": 59}
